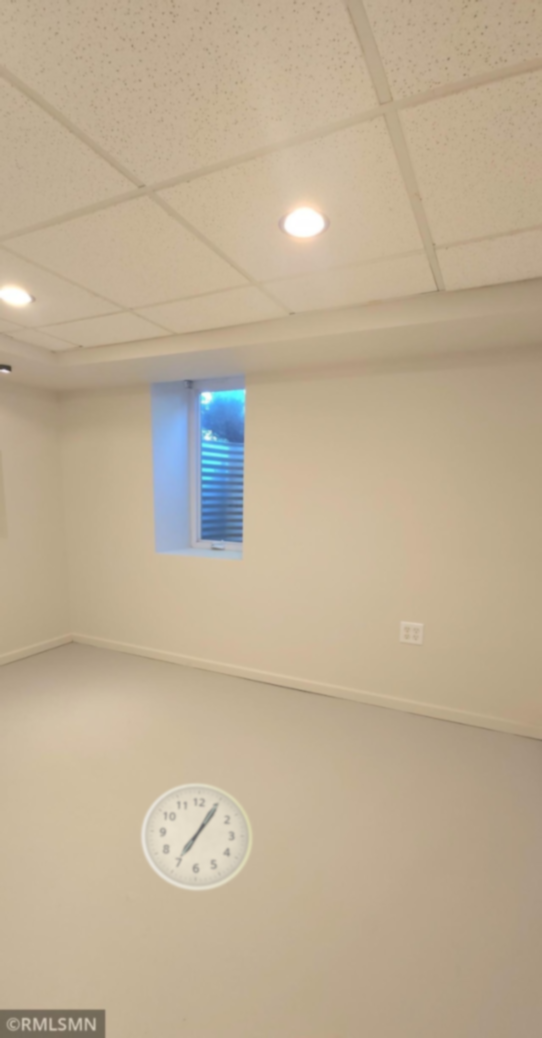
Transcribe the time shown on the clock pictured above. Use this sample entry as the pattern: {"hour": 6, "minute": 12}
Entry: {"hour": 7, "minute": 5}
